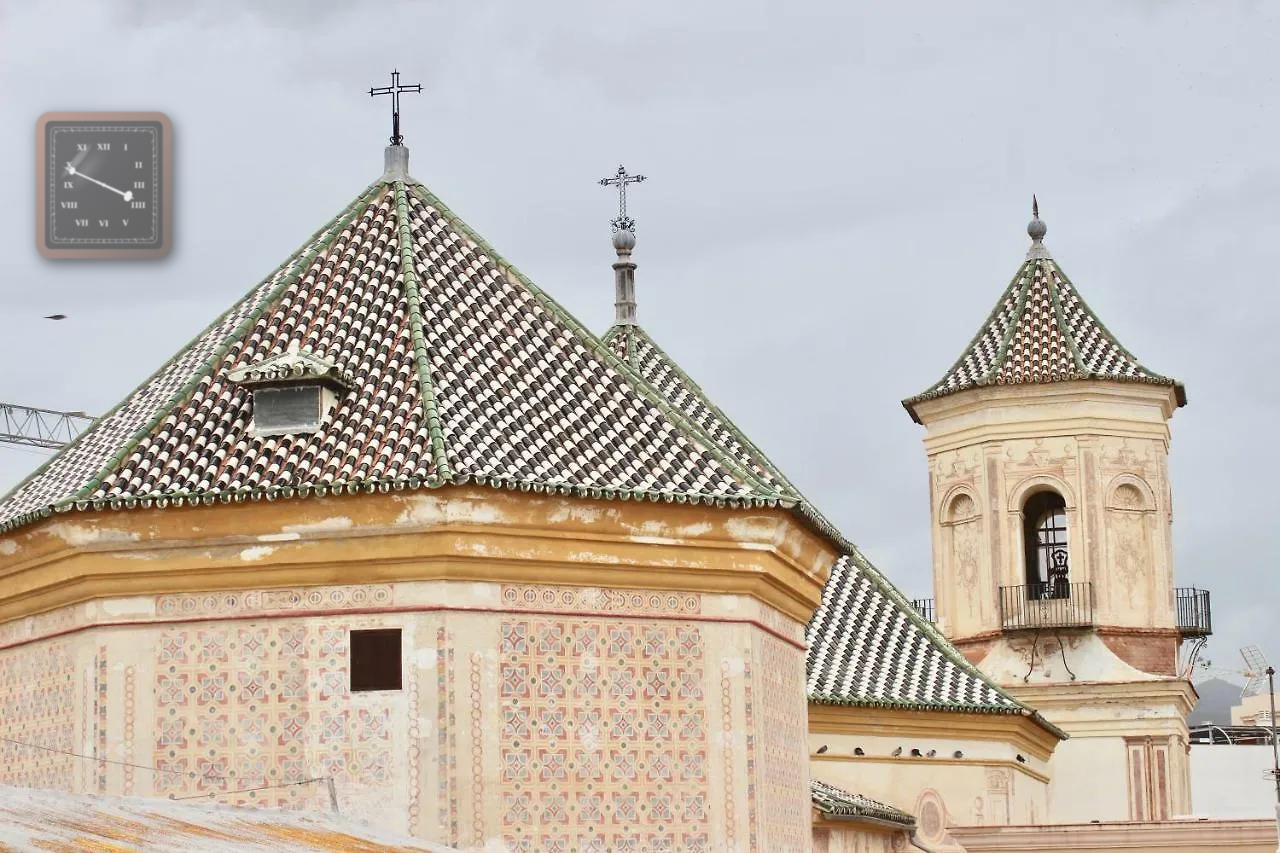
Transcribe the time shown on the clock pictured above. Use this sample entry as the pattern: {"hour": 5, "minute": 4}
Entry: {"hour": 3, "minute": 49}
